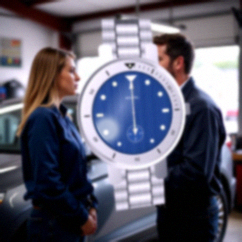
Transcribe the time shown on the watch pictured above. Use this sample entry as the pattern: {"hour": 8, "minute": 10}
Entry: {"hour": 6, "minute": 0}
